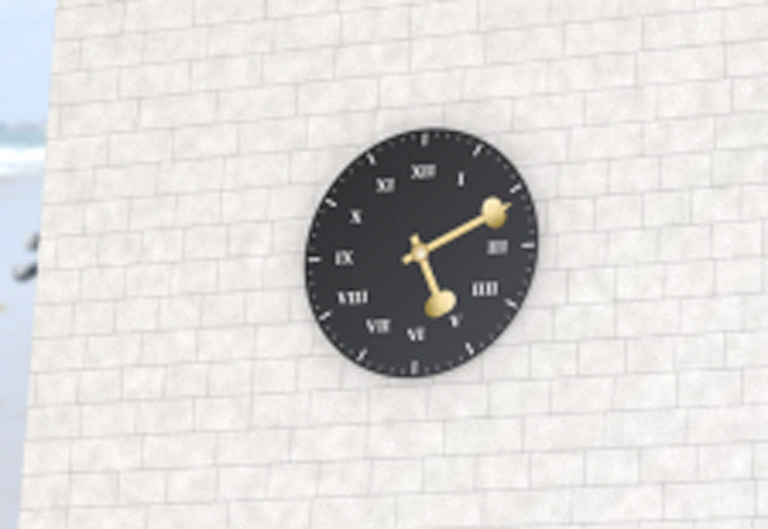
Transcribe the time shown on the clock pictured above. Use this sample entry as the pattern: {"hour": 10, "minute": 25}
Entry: {"hour": 5, "minute": 11}
